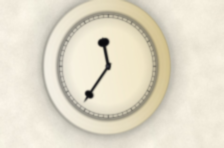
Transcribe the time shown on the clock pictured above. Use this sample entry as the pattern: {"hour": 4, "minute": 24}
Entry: {"hour": 11, "minute": 36}
